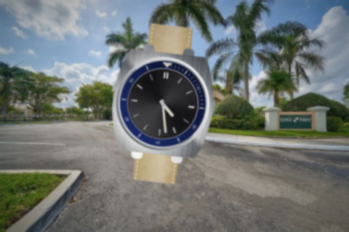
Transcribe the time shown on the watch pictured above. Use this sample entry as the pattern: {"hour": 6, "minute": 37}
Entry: {"hour": 4, "minute": 28}
